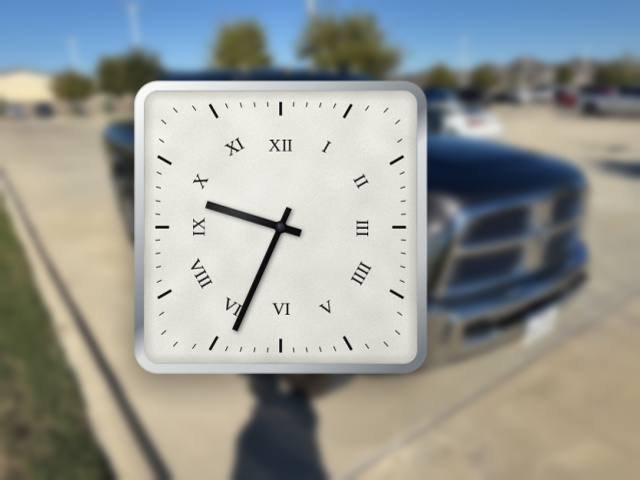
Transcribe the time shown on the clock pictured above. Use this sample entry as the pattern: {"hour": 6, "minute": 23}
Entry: {"hour": 9, "minute": 34}
